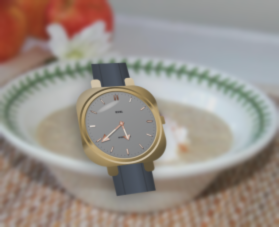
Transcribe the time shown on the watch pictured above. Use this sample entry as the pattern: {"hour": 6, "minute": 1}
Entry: {"hour": 5, "minute": 39}
